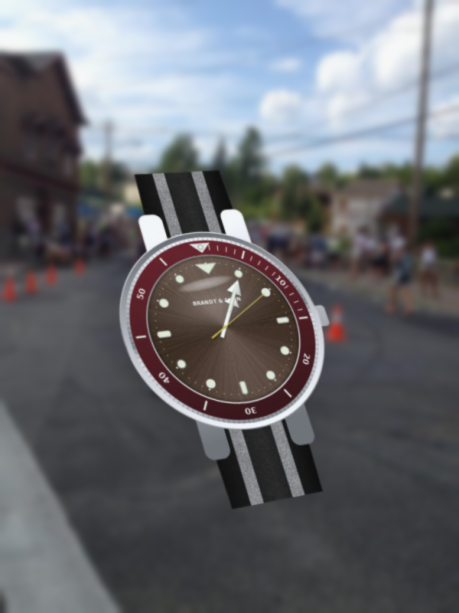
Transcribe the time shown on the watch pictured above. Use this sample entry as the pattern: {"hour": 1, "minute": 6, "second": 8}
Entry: {"hour": 1, "minute": 5, "second": 10}
